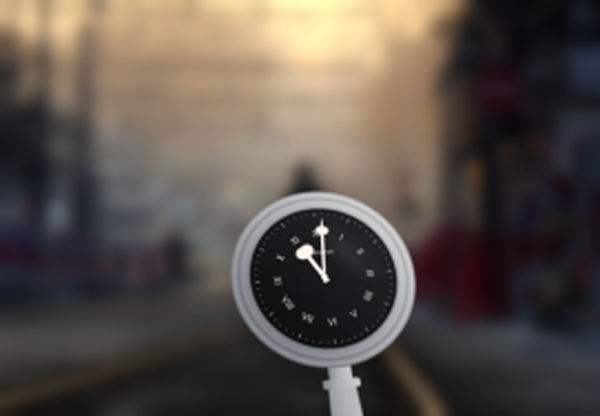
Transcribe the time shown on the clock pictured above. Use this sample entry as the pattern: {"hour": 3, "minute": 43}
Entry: {"hour": 11, "minute": 1}
